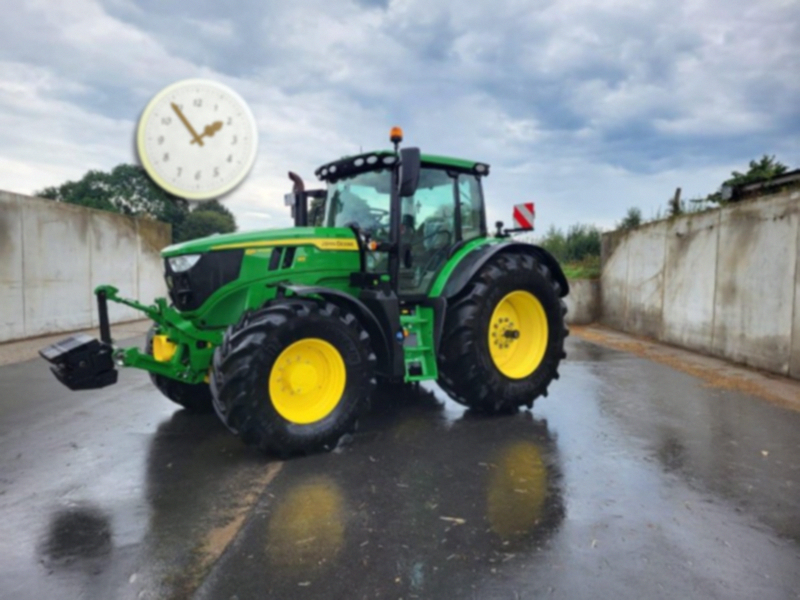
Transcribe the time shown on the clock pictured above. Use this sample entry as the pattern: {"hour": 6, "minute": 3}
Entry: {"hour": 1, "minute": 54}
